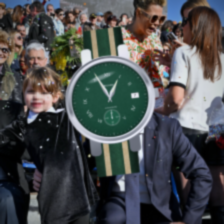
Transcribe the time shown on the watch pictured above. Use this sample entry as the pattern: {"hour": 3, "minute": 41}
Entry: {"hour": 12, "minute": 56}
